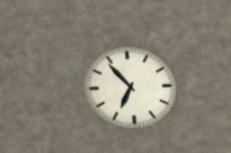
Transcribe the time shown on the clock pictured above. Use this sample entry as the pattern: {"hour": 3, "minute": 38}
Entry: {"hour": 6, "minute": 54}
